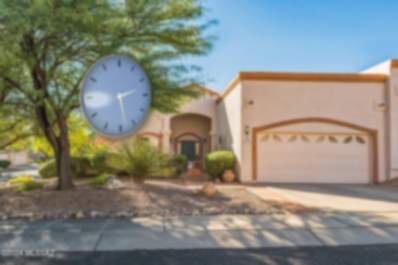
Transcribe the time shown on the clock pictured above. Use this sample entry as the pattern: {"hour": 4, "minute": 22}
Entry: {"hour": 2, "minute": 28}
